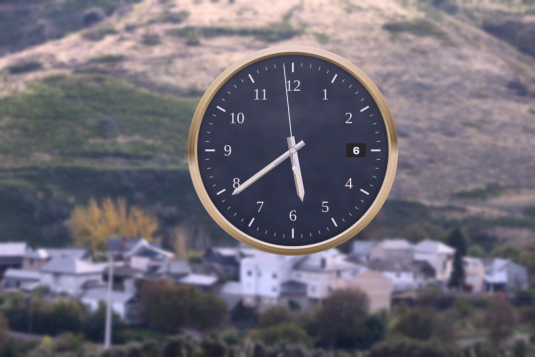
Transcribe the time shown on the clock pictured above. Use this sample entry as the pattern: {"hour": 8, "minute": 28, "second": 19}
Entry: {"hour": 5, "minute": 38, "second": 59}
